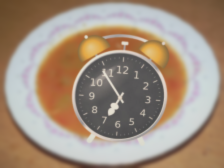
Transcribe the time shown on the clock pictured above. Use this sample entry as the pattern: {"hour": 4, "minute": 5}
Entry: {"hour": 6, "minute": 54}
